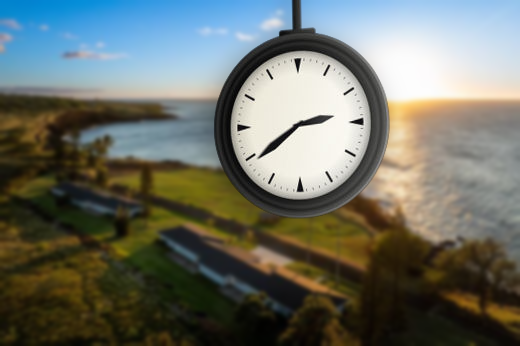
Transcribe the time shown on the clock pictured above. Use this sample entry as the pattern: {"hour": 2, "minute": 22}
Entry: {"hour": 2, "minute": 39}
